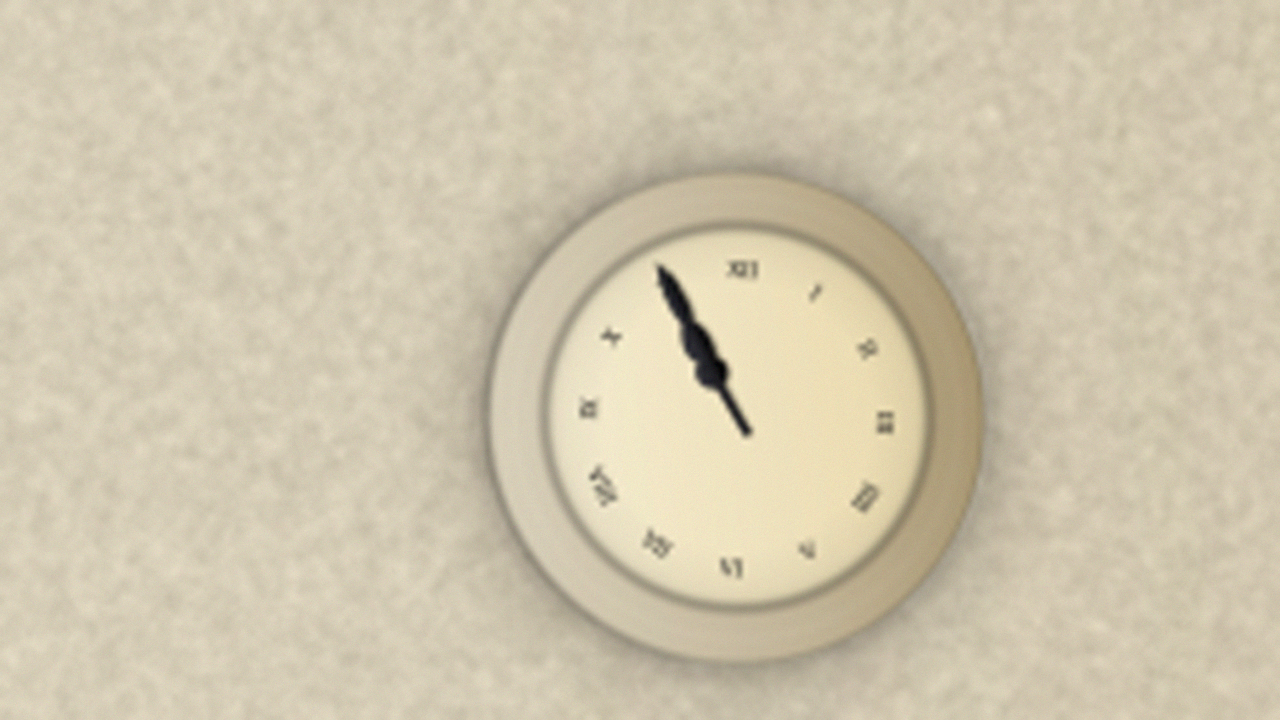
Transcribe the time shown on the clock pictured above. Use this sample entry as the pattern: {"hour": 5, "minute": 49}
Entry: {"hour": 10, "minute": 55}
